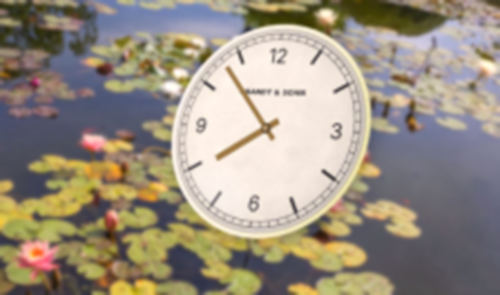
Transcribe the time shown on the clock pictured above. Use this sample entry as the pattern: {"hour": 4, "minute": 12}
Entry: {"hour": 7, "minute": 53}
